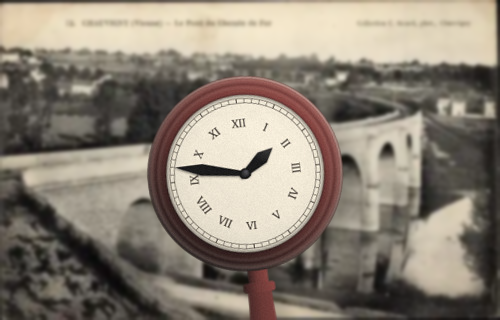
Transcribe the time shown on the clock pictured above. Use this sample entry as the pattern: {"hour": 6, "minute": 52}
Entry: {"hour": 1, "minute": 47}
